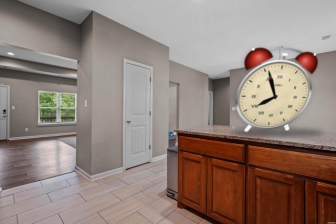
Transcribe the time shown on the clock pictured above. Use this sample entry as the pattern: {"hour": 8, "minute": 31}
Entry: {"hour": 7, "minute": 56}
